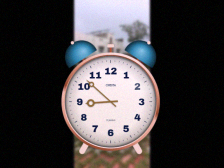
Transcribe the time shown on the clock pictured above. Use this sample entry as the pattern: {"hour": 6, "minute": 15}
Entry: {"hour": 8, "minute": 52}
